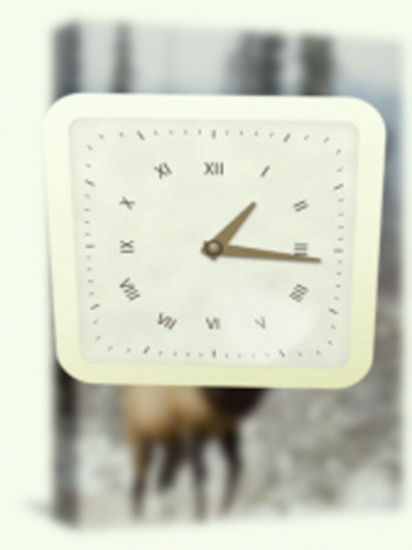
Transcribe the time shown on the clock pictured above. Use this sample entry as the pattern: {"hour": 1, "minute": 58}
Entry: {"hour": 1, "minute": 16}
